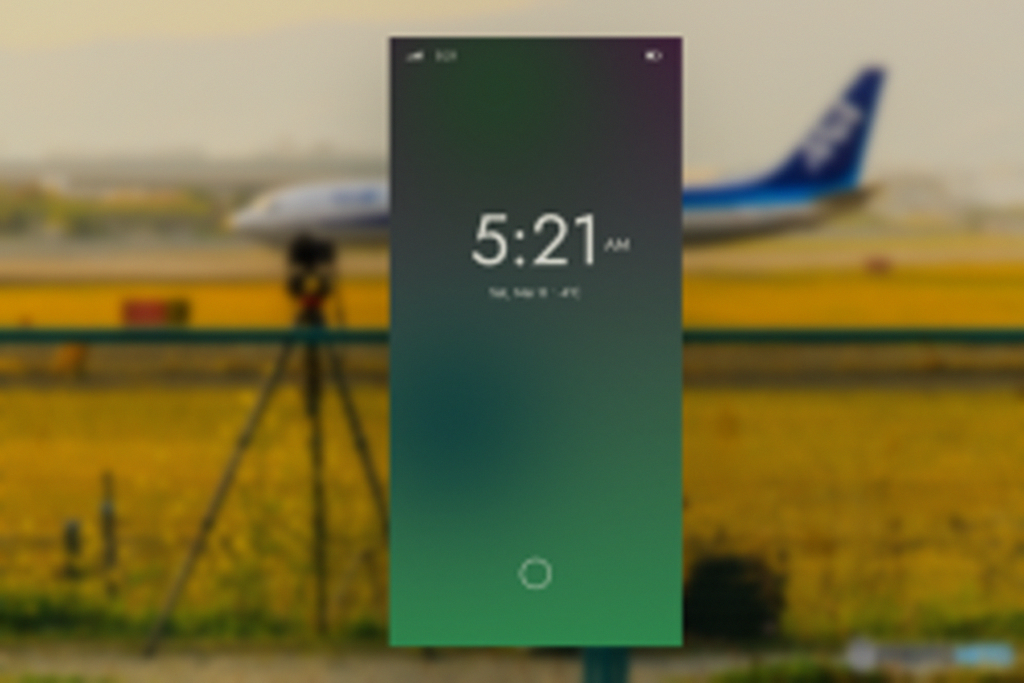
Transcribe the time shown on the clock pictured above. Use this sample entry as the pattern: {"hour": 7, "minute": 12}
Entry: {"hour": 5, "minute": 21}
